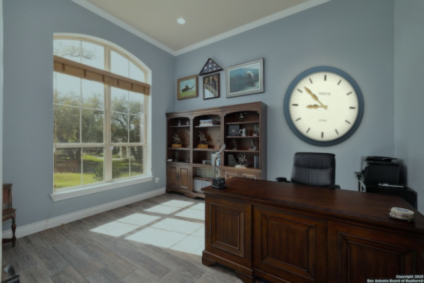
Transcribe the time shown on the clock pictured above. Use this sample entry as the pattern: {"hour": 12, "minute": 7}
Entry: {"hour": 8, "minute": 52}
